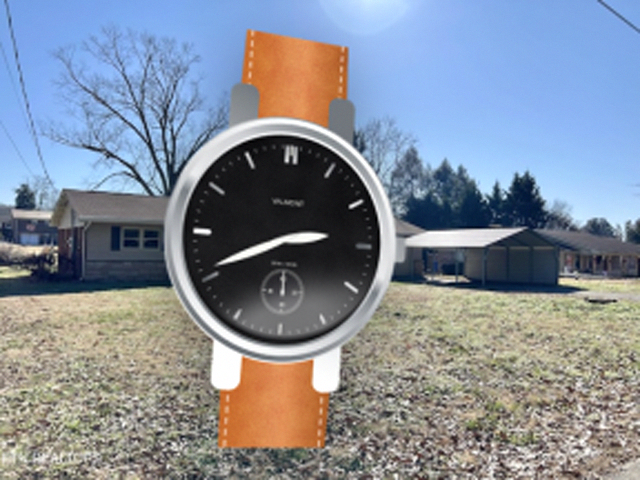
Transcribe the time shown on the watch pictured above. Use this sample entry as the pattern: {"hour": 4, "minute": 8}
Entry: {"hour": 2, "minute": 41}
